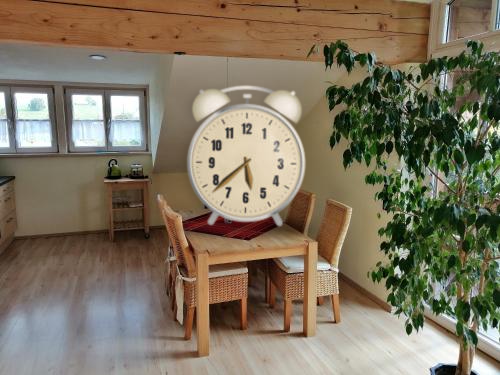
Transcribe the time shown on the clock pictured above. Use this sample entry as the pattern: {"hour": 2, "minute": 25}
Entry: {"hour": 5, "minute": 38}
